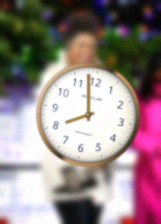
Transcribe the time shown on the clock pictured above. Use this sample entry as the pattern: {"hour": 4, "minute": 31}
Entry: {"hour": 7, "minute": 58}
